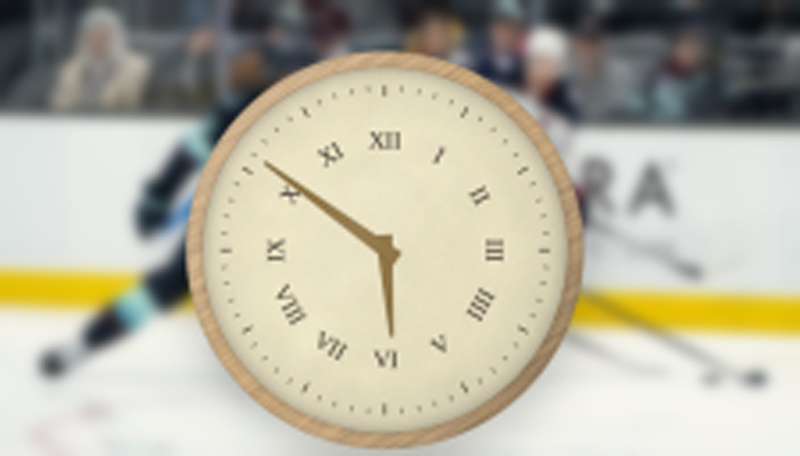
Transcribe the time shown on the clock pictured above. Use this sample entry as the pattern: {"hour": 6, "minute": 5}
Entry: {"hour": 5, "minute": 51}
